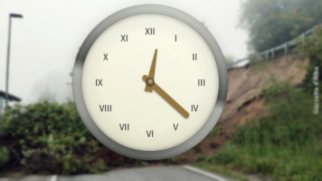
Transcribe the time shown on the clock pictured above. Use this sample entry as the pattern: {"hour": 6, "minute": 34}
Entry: {"hour": 12, "minute": 22}
